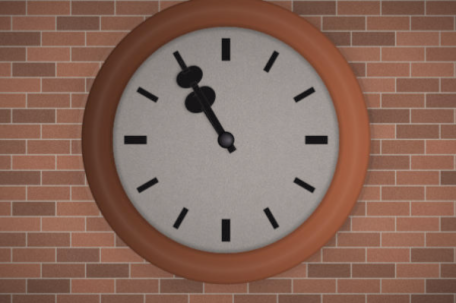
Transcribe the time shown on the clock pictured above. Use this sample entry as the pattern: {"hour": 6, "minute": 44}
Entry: {"hour": 10, "minute": 55}
